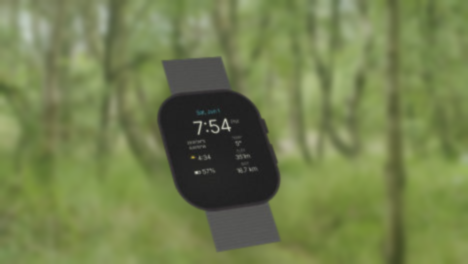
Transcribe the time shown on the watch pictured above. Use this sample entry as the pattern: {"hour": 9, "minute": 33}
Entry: {"hour": 7, "minute": 54}
